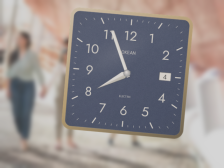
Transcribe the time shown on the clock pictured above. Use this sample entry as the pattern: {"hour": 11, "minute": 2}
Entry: {"hour": 7, "minute": 56}
